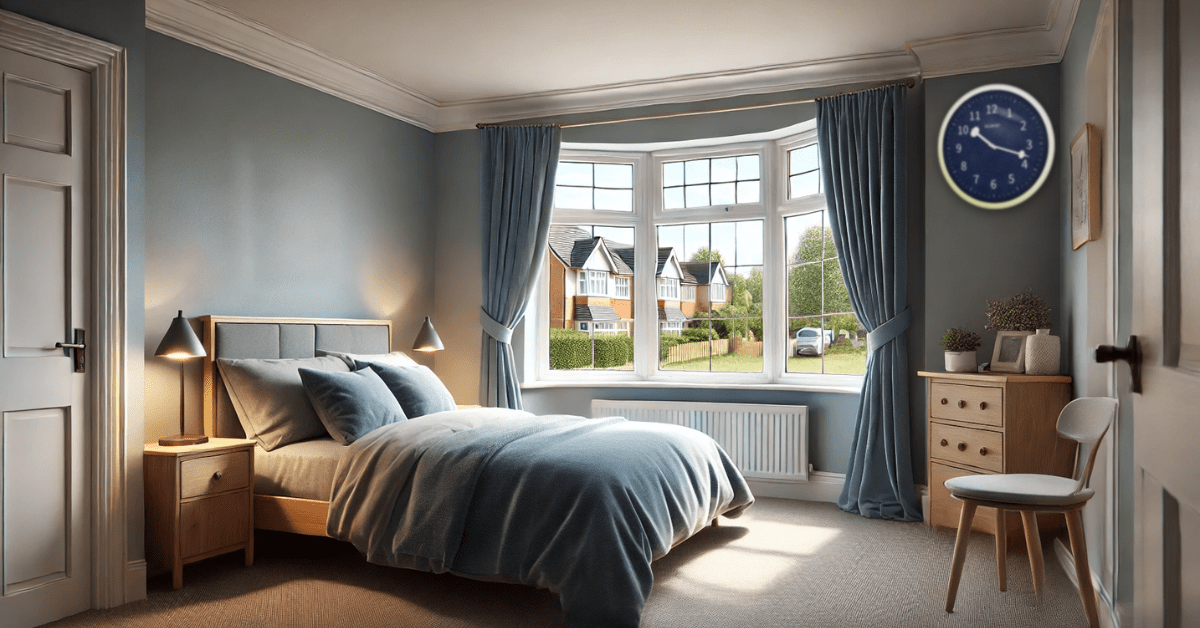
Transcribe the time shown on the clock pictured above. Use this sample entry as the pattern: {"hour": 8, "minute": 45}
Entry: {"hour": 10, "minute": 18}
